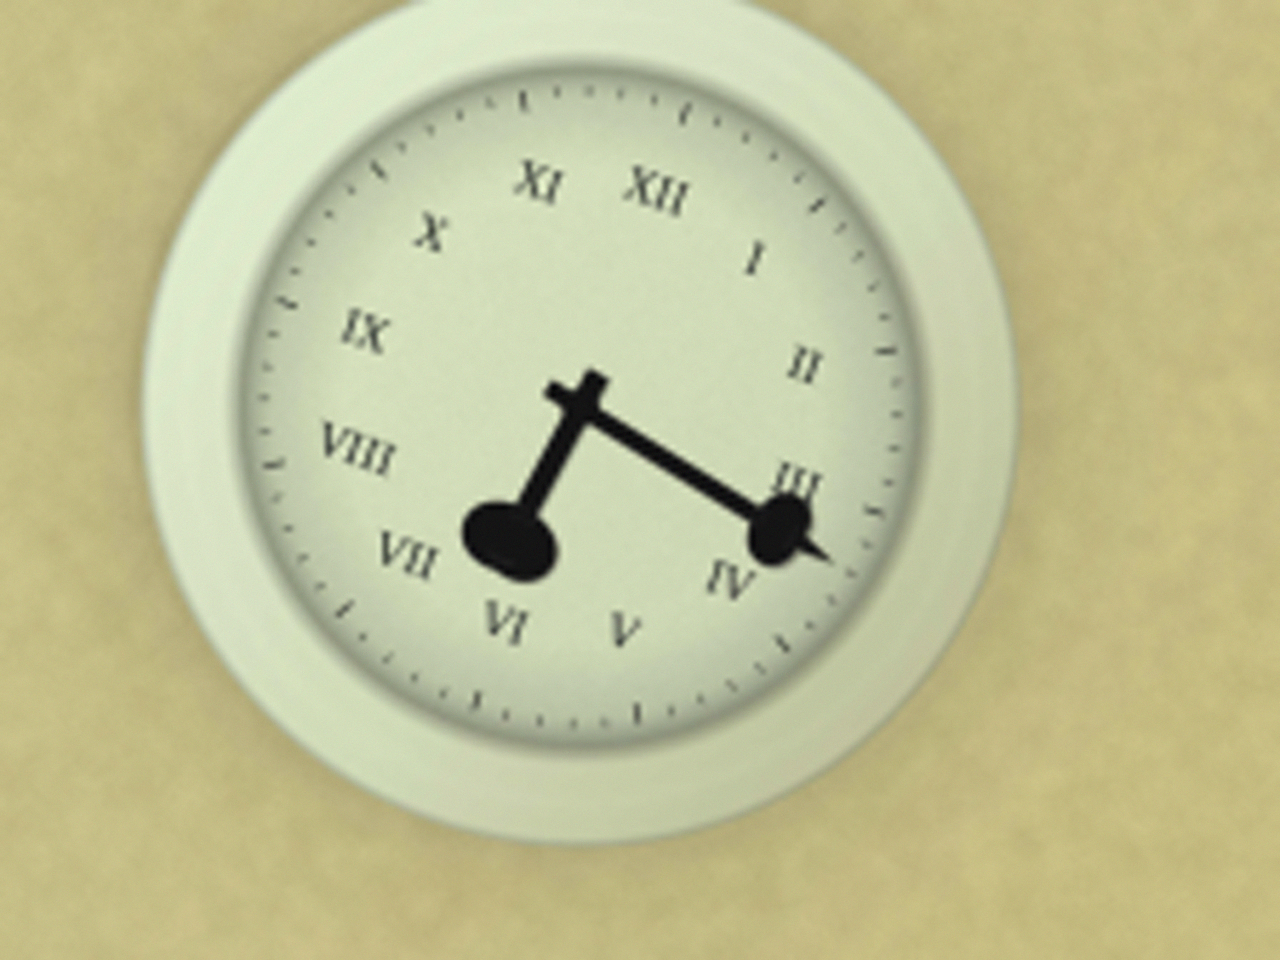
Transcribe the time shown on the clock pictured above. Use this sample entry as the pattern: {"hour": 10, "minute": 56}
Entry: {"hour": 6, "minute": 17}
